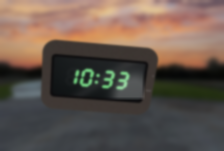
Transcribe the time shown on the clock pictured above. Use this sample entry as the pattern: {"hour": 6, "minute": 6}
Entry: {"hour": 10, "minute": 33}
